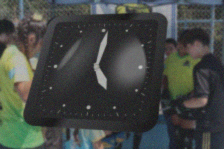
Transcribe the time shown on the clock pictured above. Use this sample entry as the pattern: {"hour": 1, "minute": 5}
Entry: {"hour": 5, "minute": 1}
